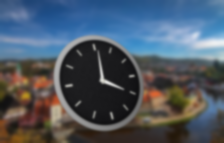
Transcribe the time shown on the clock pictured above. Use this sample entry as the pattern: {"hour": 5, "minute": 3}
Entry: {"hour": 4, "minute": 1}
